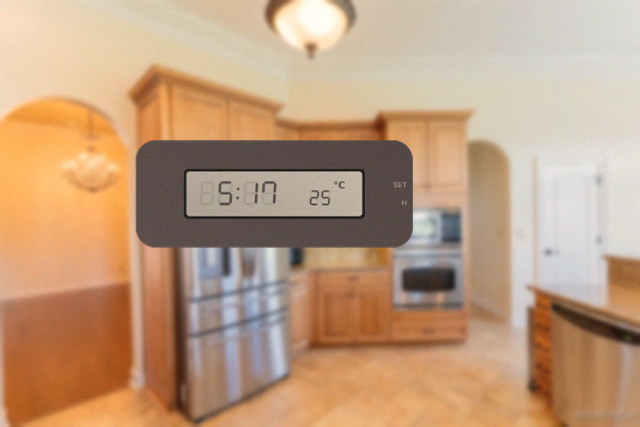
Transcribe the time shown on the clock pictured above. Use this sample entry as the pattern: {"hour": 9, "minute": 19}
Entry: {"hour": 5, "minute": 17}
